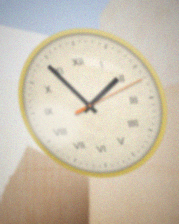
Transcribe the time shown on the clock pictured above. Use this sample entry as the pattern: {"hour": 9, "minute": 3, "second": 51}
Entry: {"hour": 1, "minute": 54, "second": 12}
